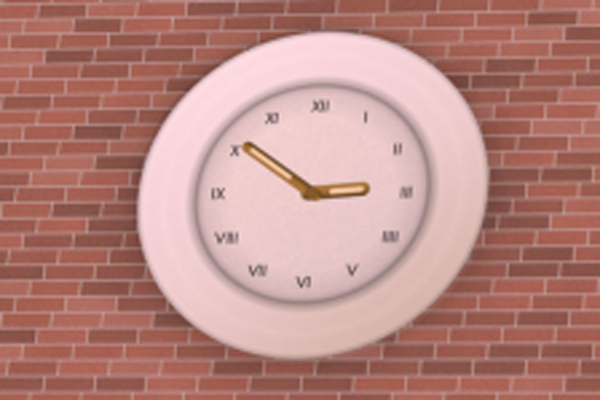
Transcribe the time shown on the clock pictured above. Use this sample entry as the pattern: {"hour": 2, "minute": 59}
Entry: {"hour": 2, "minute": 51}
